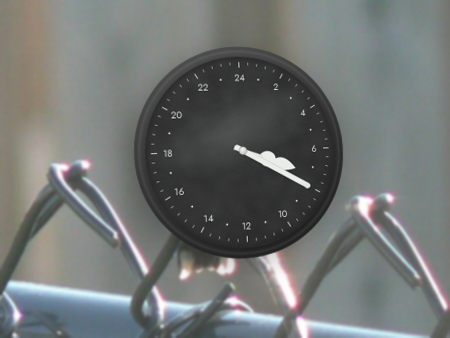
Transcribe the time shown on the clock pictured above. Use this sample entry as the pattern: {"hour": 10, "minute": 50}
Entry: {"hour": 7, "minute": 20}
